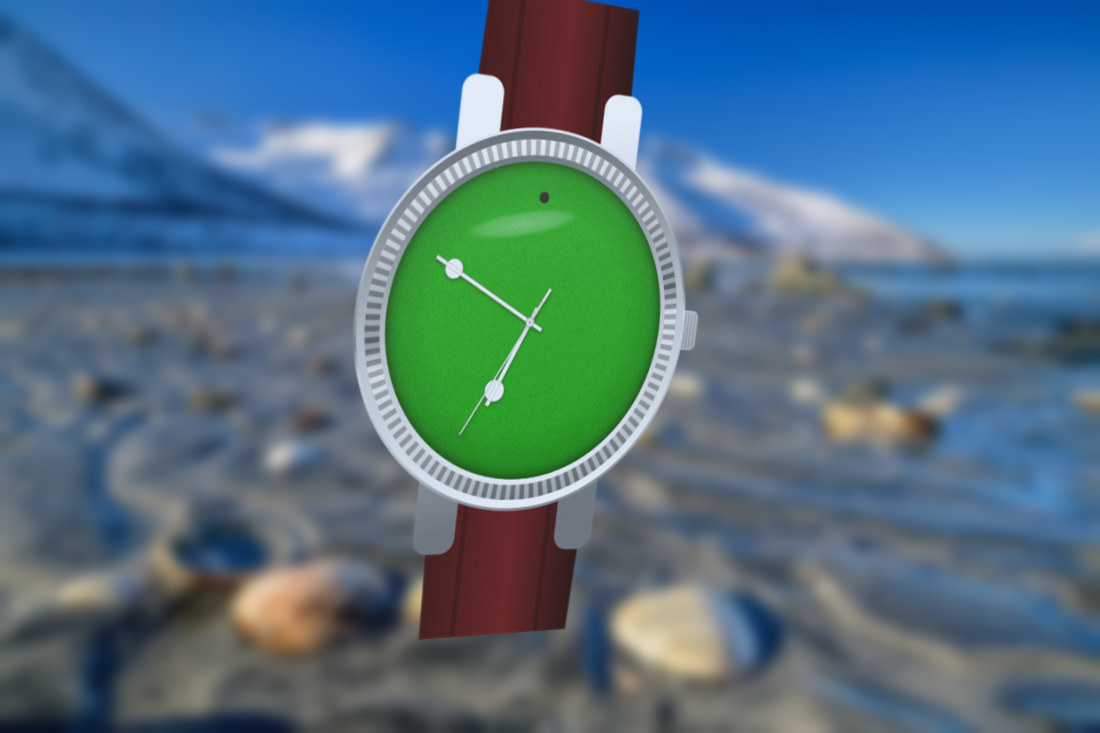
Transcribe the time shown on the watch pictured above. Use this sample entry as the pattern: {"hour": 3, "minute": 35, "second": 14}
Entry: {"hour": 6, "minute": 49, "second": 35}
